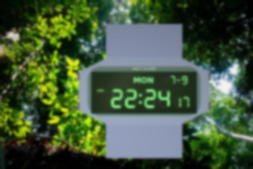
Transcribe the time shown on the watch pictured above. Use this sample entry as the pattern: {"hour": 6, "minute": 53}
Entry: {"hour": 22, "minute": 24}
